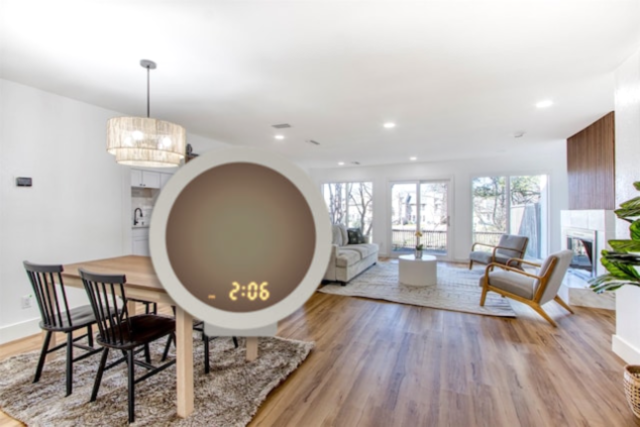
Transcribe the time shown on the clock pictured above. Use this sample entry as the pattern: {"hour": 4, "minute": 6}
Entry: {"hour": 2, "minute": 6}
